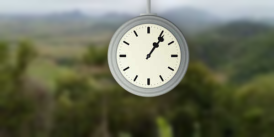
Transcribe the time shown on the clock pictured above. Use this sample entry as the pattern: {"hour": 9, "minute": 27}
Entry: {"hour": 1, "minute": 6}
